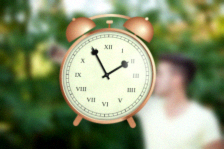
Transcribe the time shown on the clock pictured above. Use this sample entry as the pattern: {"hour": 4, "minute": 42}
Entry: {"hour": 1, "minute": 55}
